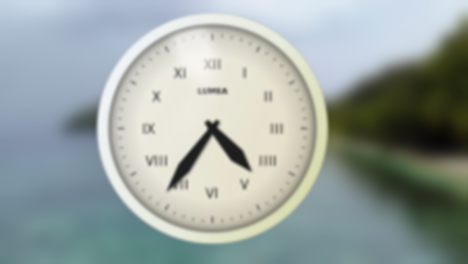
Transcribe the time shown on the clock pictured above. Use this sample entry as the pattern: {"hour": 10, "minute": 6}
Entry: {"hour": 4, "minute": 36}
